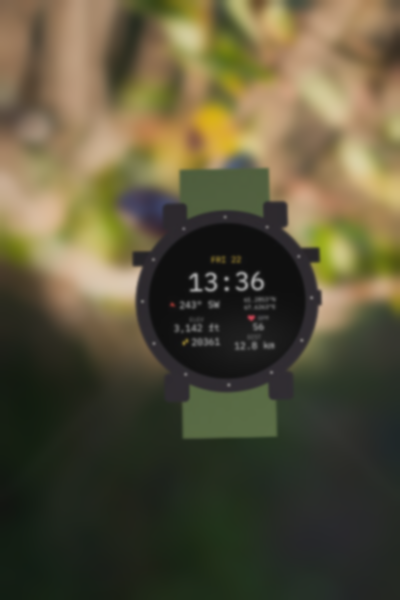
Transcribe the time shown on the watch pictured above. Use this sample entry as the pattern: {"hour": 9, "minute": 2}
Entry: {"hour": 13, "minute": 36}
